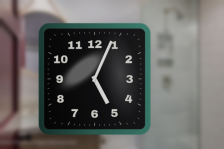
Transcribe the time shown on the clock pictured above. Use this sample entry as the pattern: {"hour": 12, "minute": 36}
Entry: {"hour": 5, "minute": 4}
